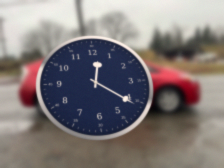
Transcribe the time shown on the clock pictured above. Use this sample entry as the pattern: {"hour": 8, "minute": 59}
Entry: {"hour": 12, "minute": 21}
